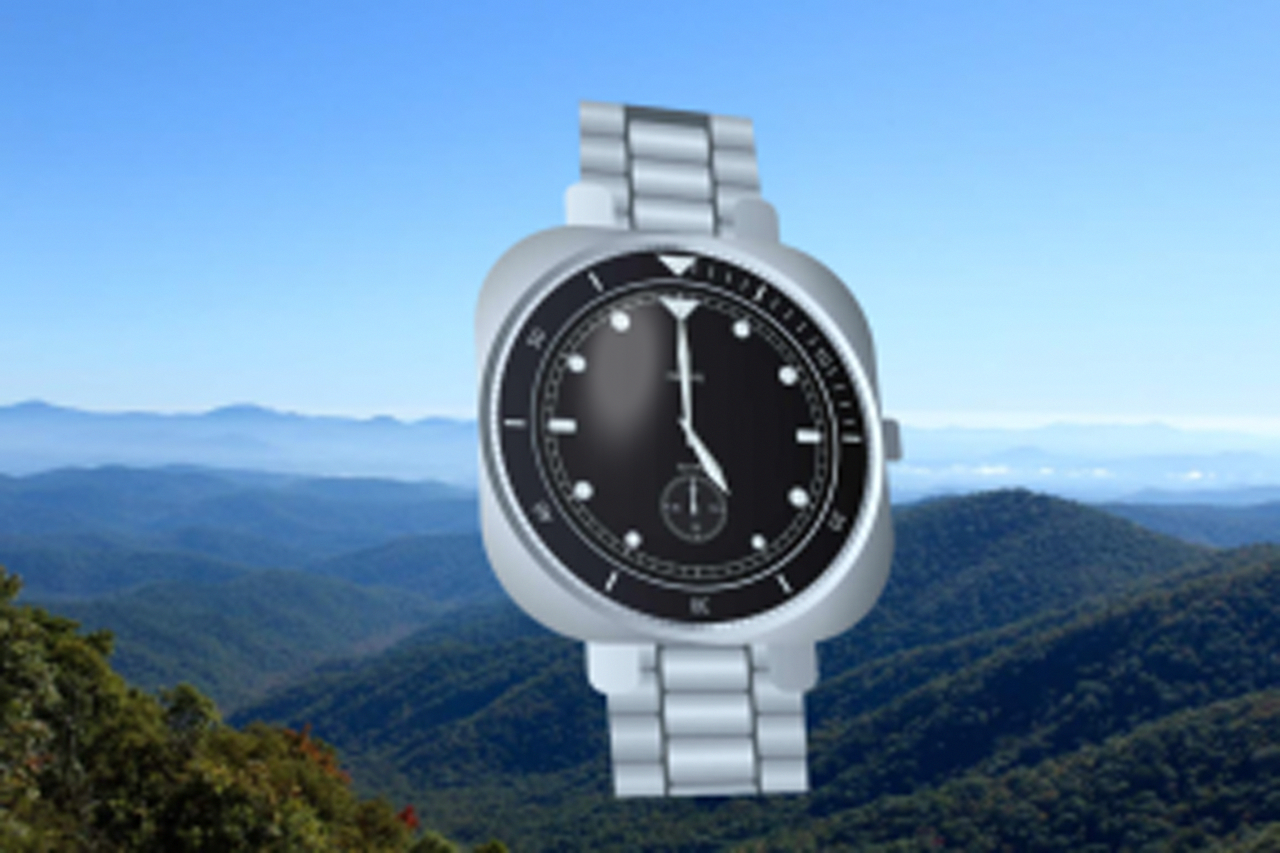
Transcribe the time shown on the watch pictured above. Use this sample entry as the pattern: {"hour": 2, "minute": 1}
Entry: {"hour": 5, "minute": 0}
